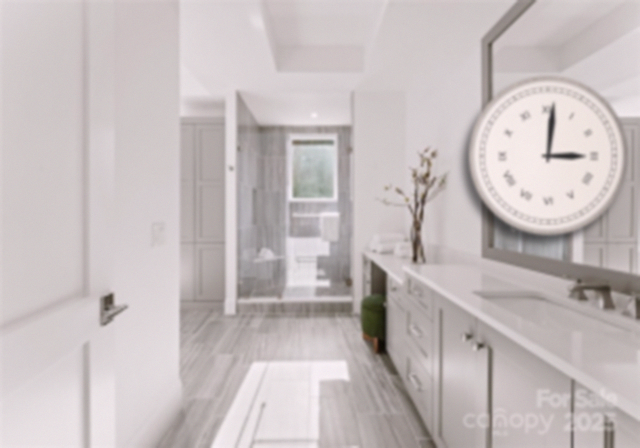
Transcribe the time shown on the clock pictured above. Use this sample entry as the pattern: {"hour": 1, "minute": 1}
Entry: {"hour": 3, "minute": 1}
